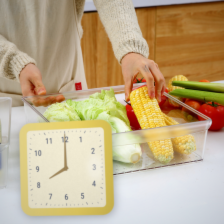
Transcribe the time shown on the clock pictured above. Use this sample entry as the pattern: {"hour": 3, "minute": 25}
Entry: {"hour": 8, "minute": 0}
